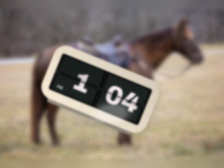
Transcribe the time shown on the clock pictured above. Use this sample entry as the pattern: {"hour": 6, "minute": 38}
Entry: {"hour": 1, "minute": 4}
